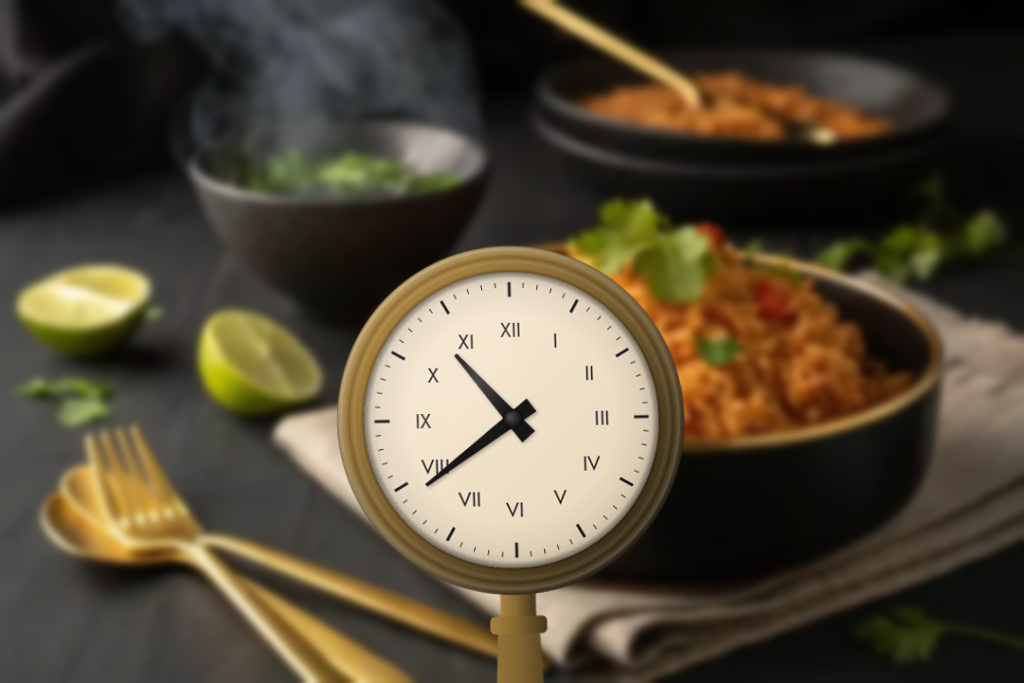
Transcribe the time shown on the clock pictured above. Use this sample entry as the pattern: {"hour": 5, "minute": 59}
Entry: {"hour": 10, "minute": 39}
